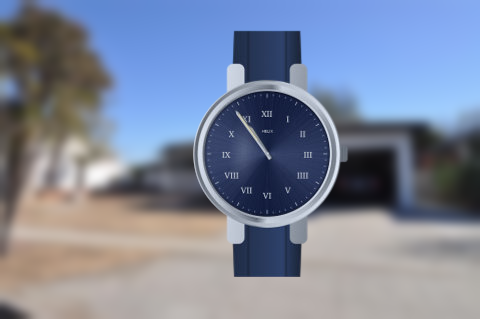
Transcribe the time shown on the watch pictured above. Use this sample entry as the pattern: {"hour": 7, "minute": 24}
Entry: {"hour": 10, "minute": 54}
